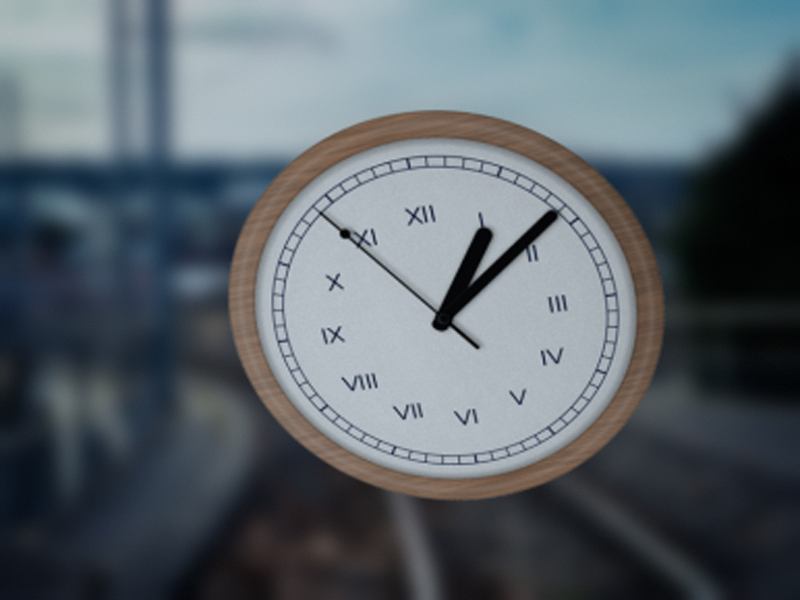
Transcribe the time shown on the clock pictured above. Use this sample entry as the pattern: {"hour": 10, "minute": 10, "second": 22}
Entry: {"hour": 1, "minute": 8, "second": 54}
